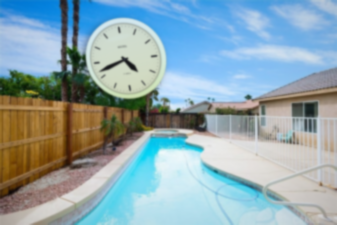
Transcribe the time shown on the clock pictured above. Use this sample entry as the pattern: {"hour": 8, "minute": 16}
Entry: {"hour": 4, "minute": 42}
